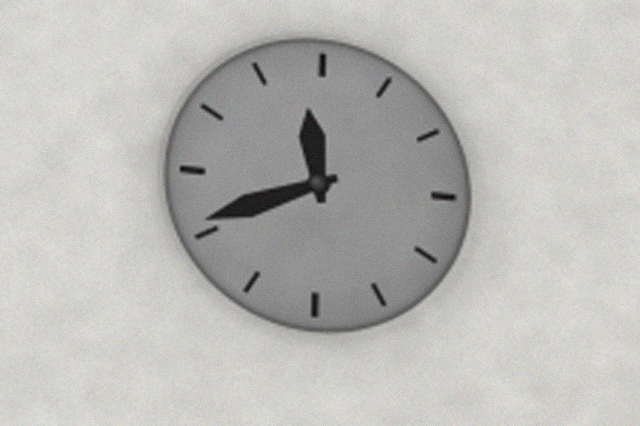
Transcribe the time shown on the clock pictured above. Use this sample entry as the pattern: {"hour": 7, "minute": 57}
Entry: {"hour": 11, "minute": 41}
